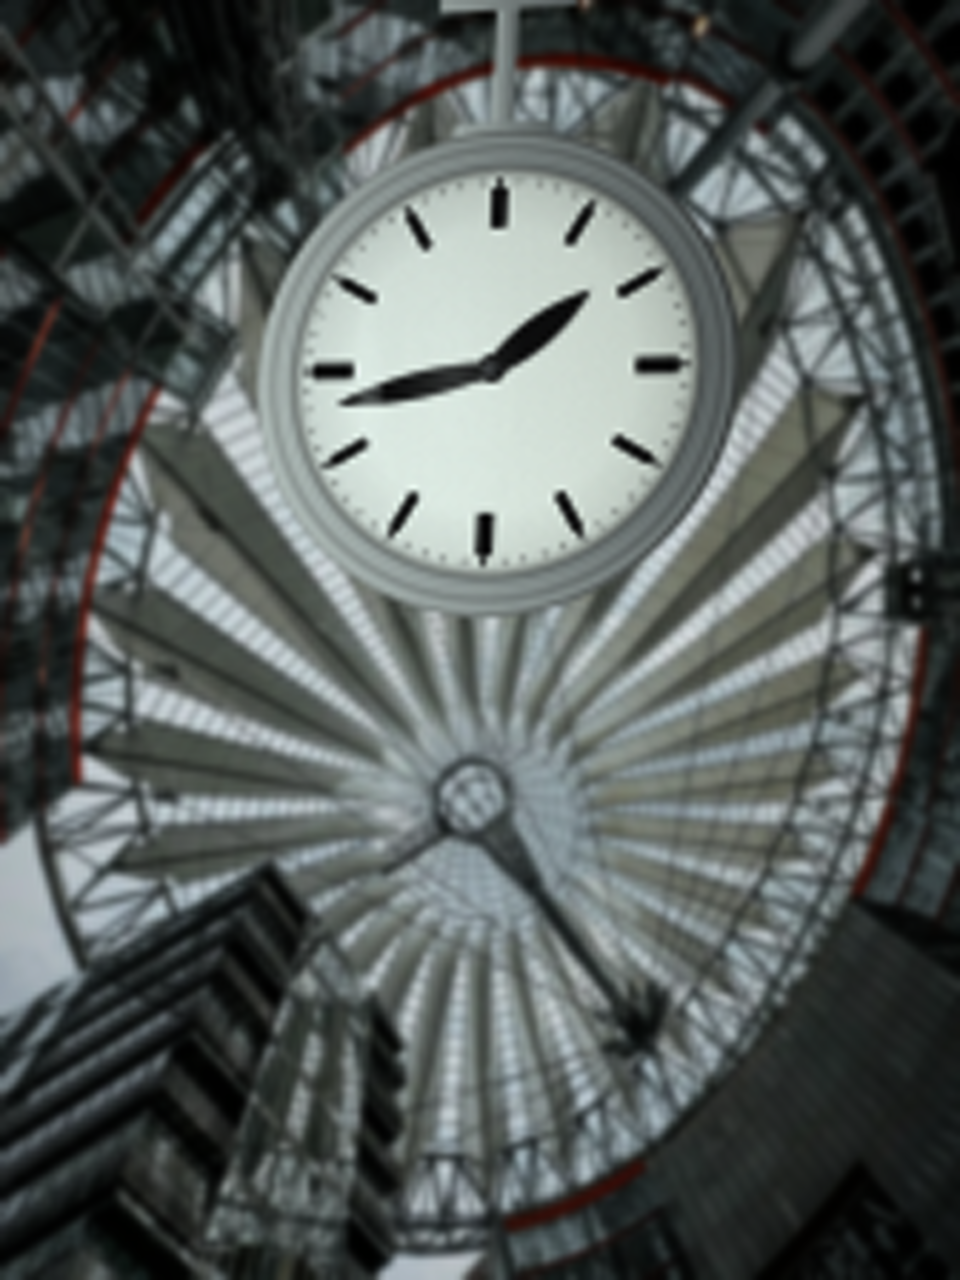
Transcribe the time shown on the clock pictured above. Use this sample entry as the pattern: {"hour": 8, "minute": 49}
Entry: {"hour": 1, "minute": 43}
